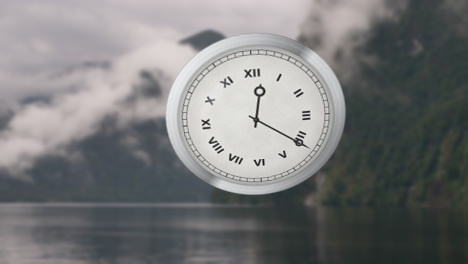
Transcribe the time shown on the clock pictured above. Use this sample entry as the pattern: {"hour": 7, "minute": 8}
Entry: {"hour": 12, "minute": 21}
